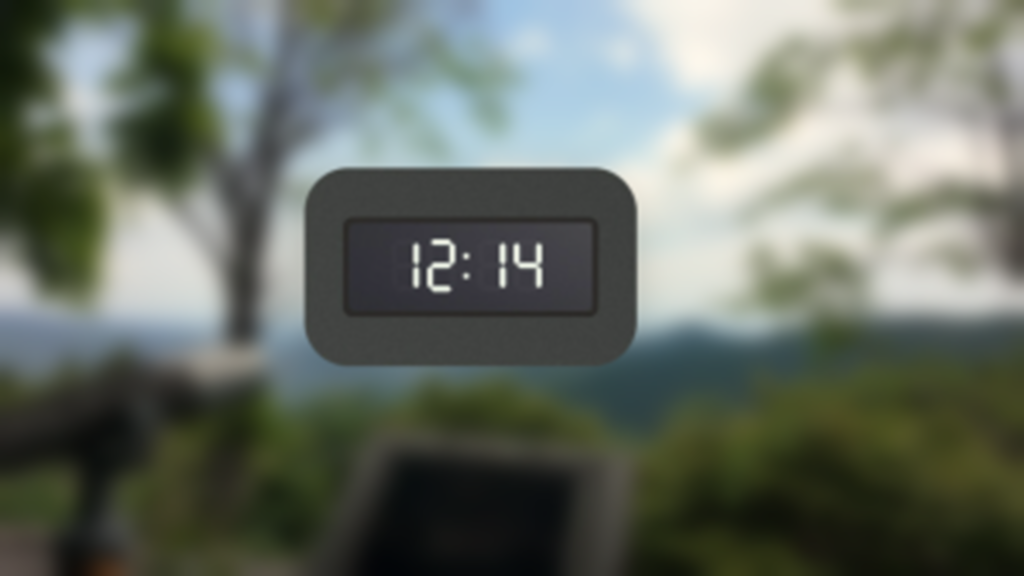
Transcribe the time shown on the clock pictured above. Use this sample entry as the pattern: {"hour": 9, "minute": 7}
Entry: {"hour": 12, "minute": 14}
